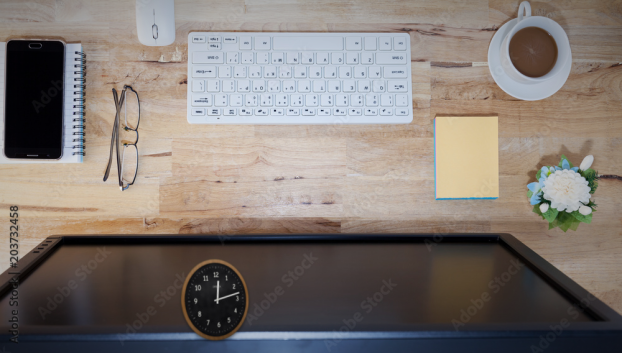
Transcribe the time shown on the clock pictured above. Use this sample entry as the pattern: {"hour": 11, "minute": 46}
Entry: {"hour": 12, "minute": 13}
